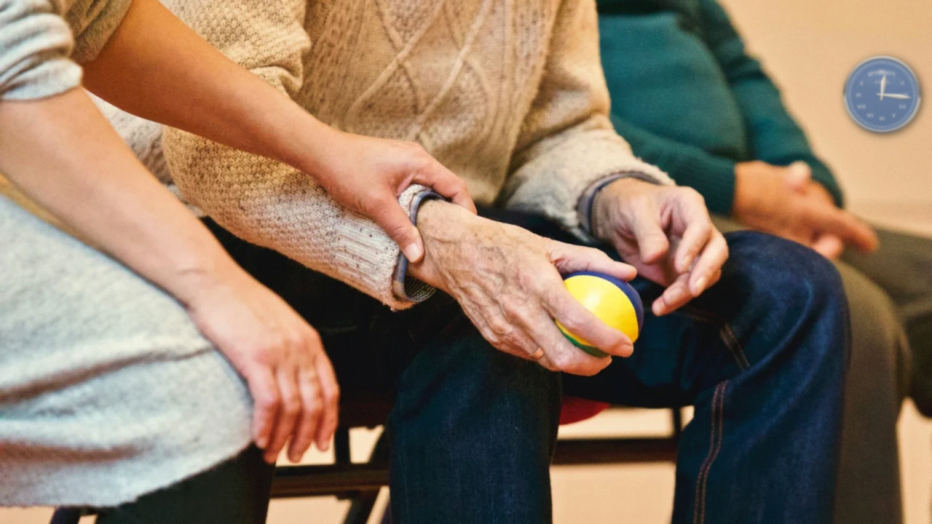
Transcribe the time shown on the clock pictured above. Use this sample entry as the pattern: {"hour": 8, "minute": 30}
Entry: {"hour": 12, "minute": 16}
